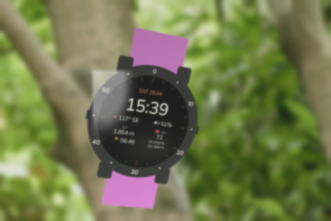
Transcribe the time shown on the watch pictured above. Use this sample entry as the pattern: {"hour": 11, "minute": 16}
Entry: {"hour": 15, "minute": 39}
